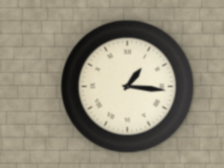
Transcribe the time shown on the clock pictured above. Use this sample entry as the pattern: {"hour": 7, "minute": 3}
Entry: {"hour": 1, "minute": 16}
